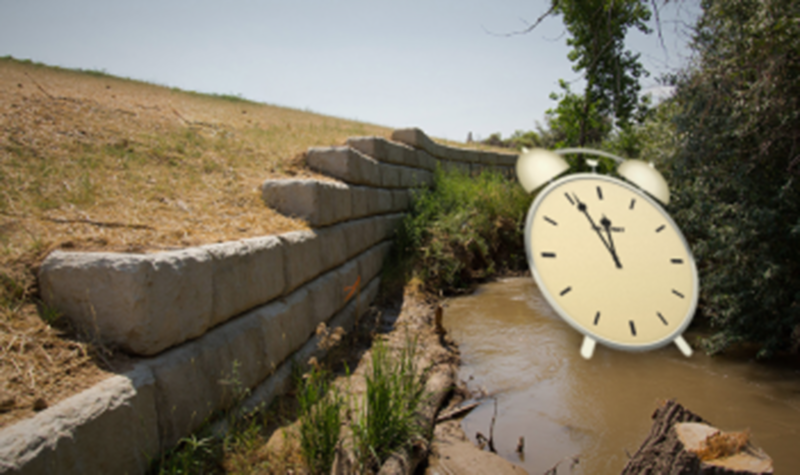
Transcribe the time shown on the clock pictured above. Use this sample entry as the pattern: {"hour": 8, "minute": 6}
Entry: {"hour": 11, "minute": 56}
